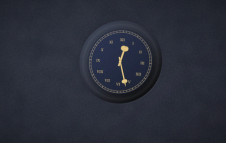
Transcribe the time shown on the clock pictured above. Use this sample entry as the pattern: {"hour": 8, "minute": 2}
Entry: {"hour": 12, "minute": 27}
